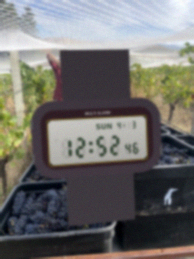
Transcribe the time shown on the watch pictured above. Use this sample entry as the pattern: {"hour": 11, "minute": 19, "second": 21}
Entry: {"hour": 12, "minute": 52, "second": 46}
